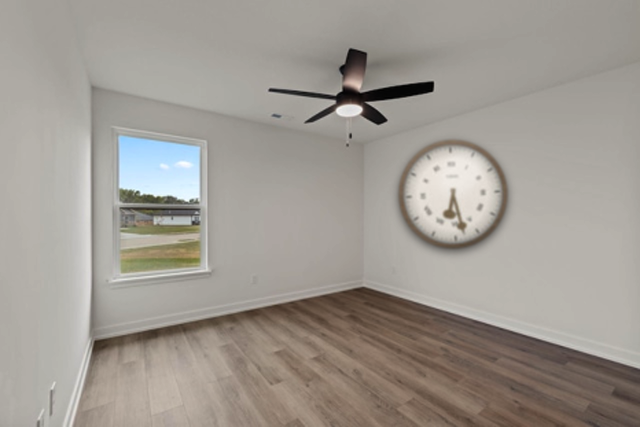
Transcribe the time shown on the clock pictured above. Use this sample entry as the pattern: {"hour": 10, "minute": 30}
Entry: {"hour": 6, "minute": 28}
